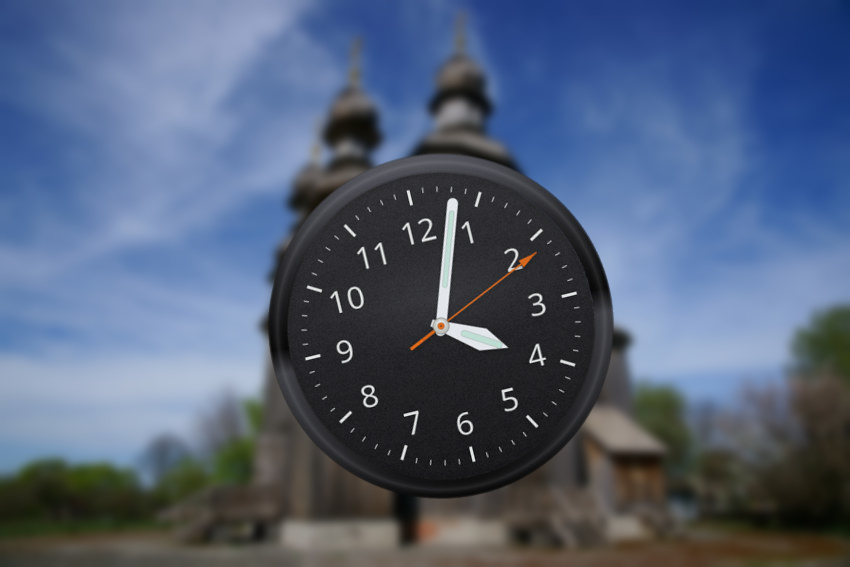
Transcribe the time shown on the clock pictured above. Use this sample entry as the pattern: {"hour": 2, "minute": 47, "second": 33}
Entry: {"hour": 4, "minute": 3, "second": 11}
